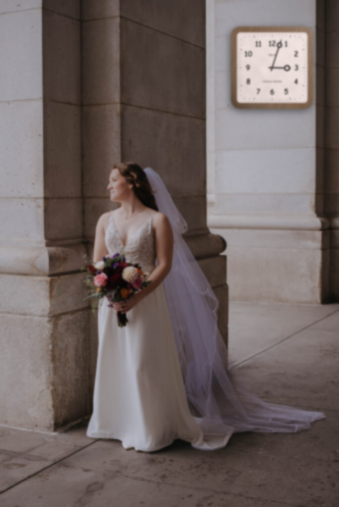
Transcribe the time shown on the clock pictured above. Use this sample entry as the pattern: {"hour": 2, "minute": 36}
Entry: {"hour": 3, "minute": 3}
